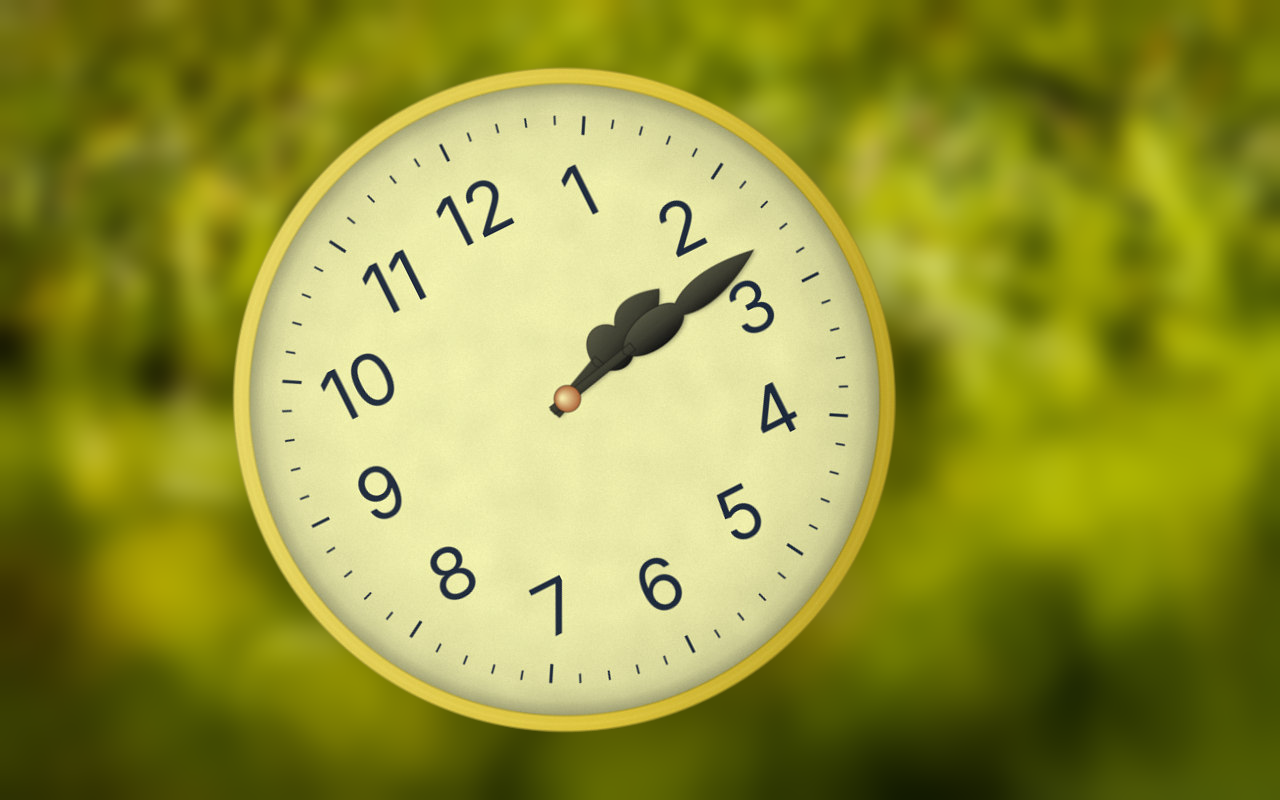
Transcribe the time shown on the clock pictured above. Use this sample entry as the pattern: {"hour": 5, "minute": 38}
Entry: {"hour": 2, "minute": 13}
